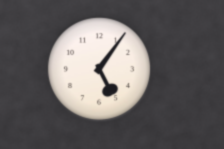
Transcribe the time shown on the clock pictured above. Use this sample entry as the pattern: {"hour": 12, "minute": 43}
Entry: {"hour": 5, "minute": 6}
